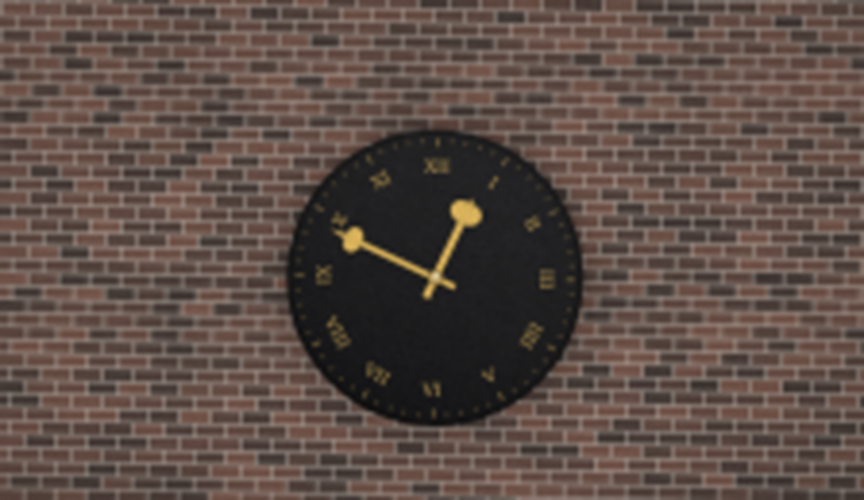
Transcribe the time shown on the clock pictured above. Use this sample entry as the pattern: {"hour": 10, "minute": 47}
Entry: {"hour": 12, "minute": 49}
